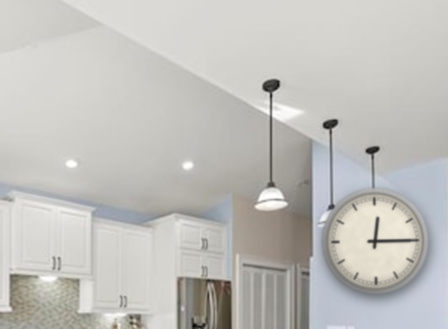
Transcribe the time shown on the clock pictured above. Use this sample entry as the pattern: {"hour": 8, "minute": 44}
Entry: {"hour": 12, "minute": 15}
